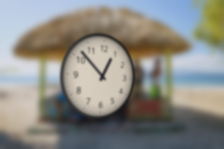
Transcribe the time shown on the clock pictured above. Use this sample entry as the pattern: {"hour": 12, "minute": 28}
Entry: {"hour": 12, "minute": 52}
